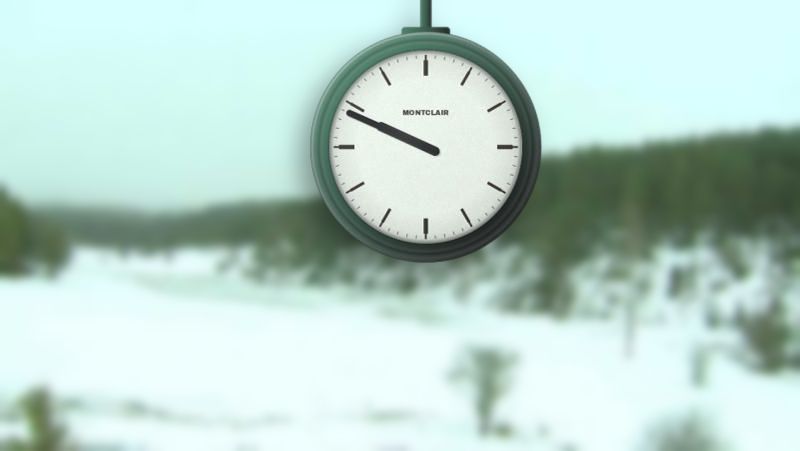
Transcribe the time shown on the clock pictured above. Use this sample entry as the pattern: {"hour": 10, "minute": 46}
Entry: {"hour": 9, "minute": 49}
